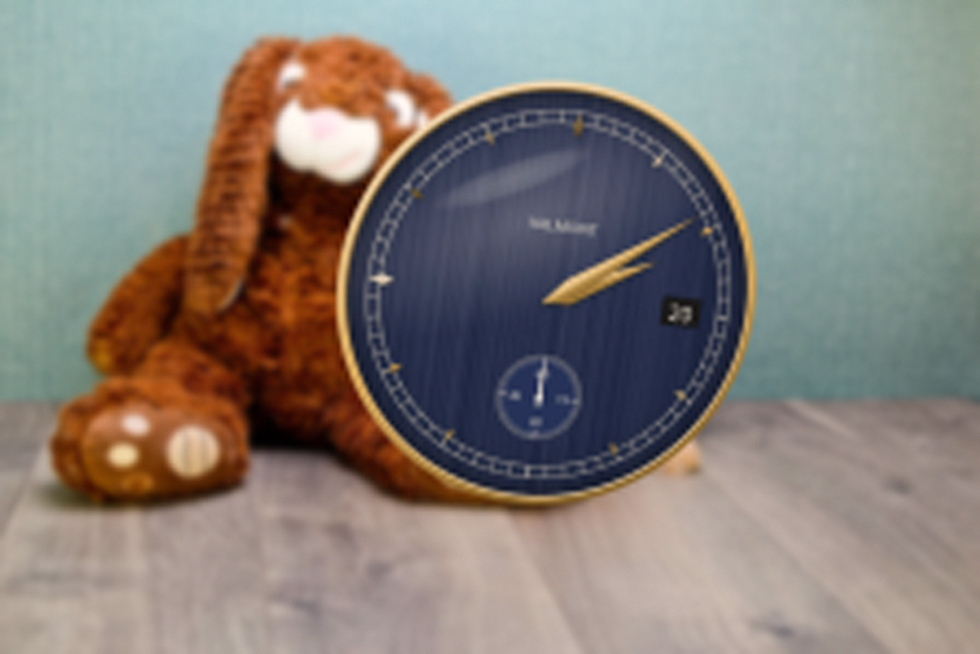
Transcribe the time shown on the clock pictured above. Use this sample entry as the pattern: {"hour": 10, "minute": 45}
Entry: {"hour": 2, "minute": 9}
